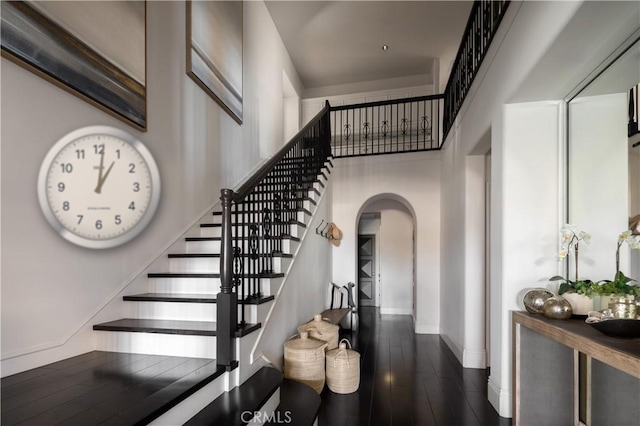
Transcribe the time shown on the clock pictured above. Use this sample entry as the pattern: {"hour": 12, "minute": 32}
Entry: {"hour": 1, "minute": 1}
